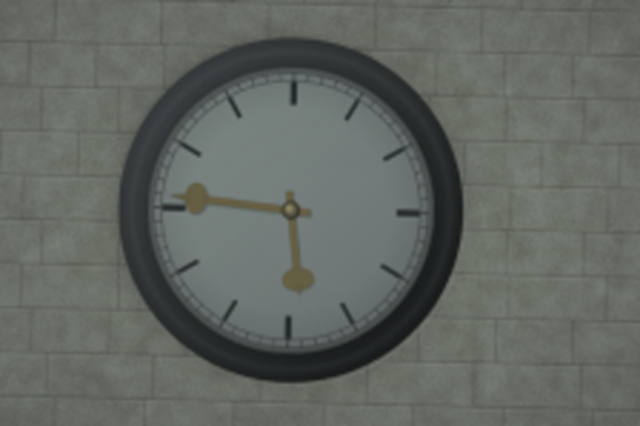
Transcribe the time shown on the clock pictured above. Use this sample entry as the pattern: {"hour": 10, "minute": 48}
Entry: {"hour": 5, "minute": 46}
